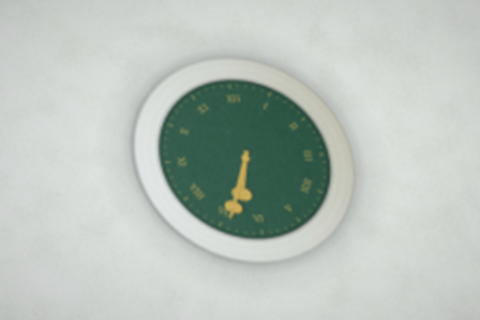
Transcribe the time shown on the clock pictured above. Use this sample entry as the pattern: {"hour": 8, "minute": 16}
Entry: {"hour": 6, "minute": 34}
